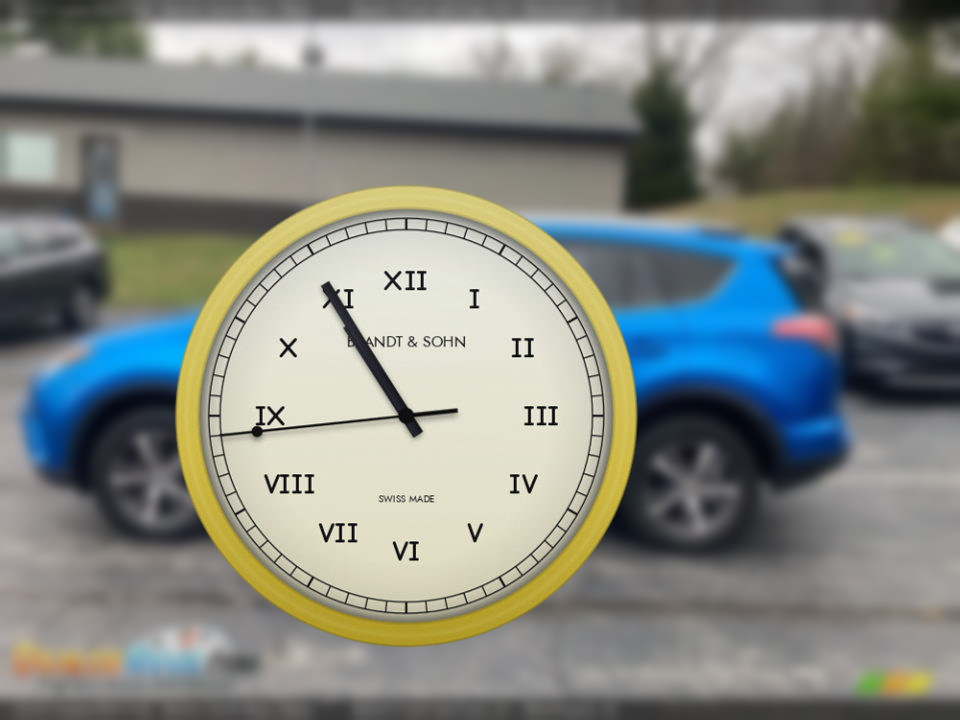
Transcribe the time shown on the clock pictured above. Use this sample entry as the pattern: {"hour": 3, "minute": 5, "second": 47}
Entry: {"hour": 10, "minute": 54, "second": 44}
